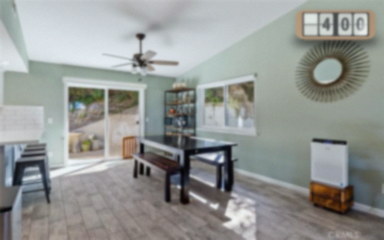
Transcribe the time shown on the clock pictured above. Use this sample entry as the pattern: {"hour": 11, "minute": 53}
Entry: {"hour": 4, "minute": 0}
